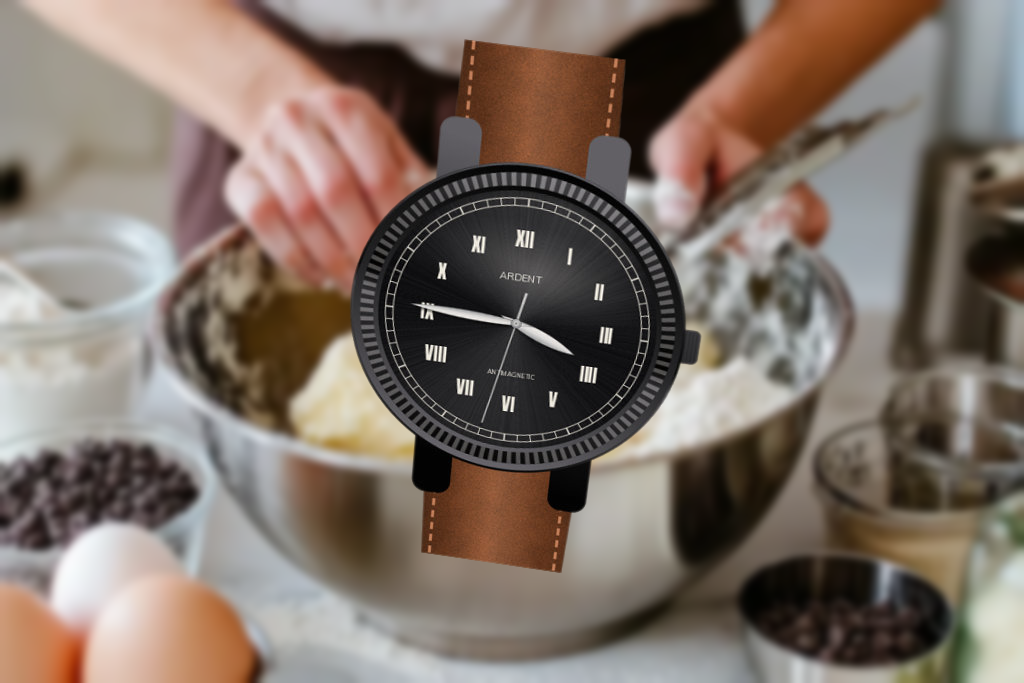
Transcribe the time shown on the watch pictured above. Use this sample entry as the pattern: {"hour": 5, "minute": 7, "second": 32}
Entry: {"hour": 3, "minute": 45, "second": 32}
